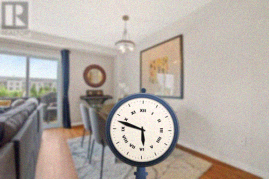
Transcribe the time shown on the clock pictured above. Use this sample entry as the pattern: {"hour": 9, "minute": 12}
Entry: {"hour": 5, "minute": 48}
